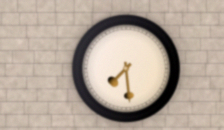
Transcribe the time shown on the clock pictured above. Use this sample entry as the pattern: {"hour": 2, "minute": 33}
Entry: {"hour": 7, "minute": 29}
